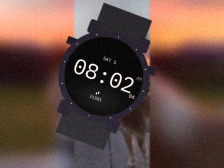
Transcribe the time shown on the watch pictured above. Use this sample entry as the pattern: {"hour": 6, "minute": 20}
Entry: {"hour": 8, "minute": 2}
